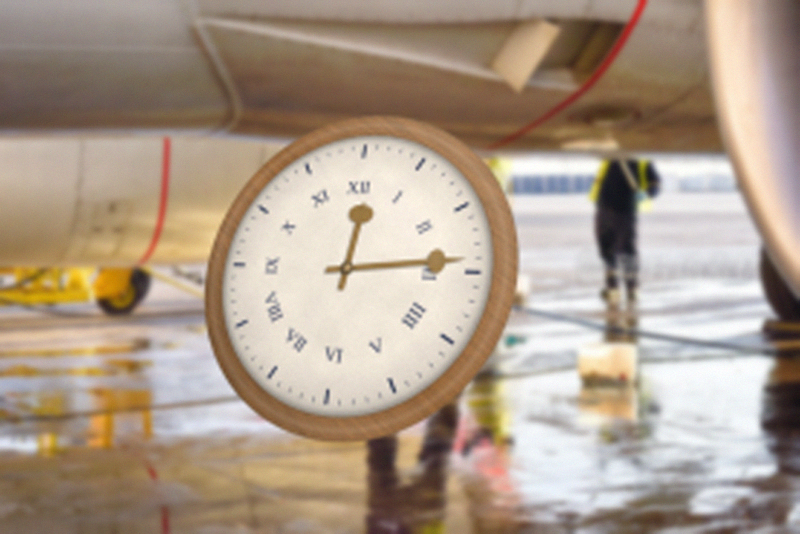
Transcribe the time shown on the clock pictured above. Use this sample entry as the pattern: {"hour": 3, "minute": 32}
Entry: {"hour": 12, "minute": 14}
